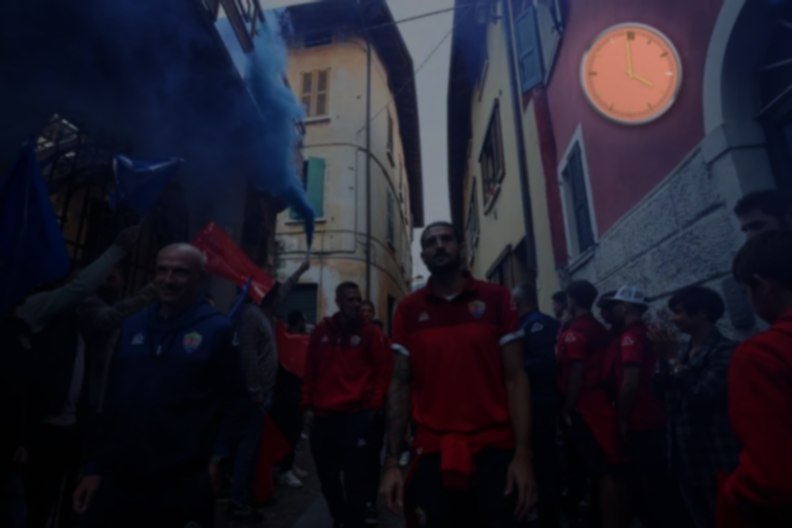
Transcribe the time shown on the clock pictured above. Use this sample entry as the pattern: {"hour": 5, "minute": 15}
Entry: {"hour": 3, "minute": 59}
